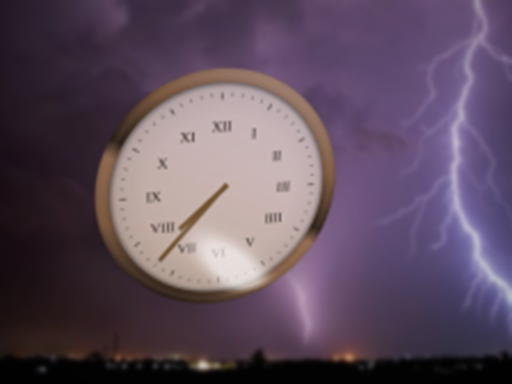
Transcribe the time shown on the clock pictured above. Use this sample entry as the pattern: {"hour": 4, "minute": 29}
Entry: {"hour": 7, "minute": 37}
